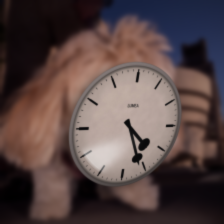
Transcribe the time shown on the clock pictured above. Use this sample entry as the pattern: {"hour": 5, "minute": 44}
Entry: {"hour": 4, "minute": 26}
